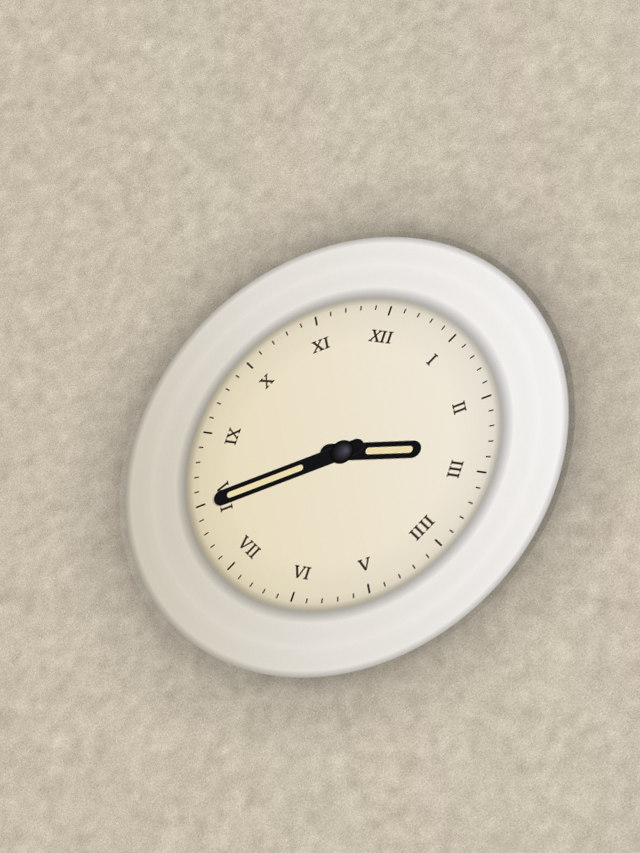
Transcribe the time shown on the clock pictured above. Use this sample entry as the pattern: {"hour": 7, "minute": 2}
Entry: {"hour": 2, "minute": 40}
